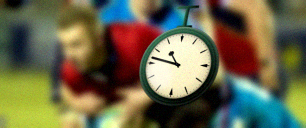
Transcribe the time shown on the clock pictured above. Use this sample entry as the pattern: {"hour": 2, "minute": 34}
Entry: {"hour": 10, "minute": 47}
